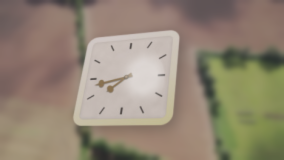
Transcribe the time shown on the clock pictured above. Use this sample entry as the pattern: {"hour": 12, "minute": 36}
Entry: {"hour": 7, "minute": 43}
